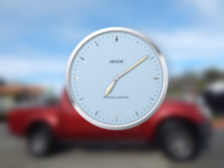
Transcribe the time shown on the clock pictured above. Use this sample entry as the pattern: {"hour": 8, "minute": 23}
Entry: {"hour": 7, "minute": 9}
